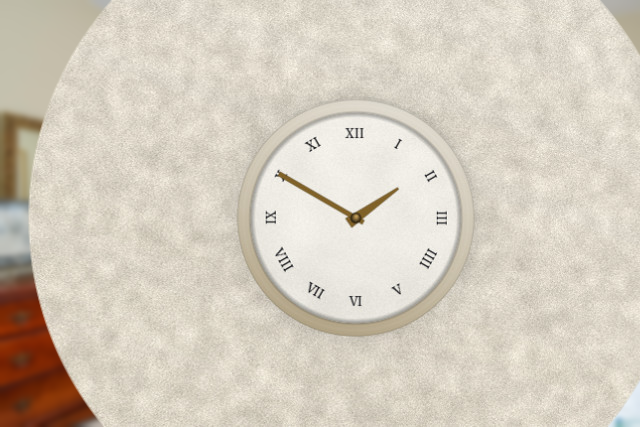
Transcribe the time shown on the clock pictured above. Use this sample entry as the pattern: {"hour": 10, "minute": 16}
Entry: {"hour": 1, "minute": 50}
